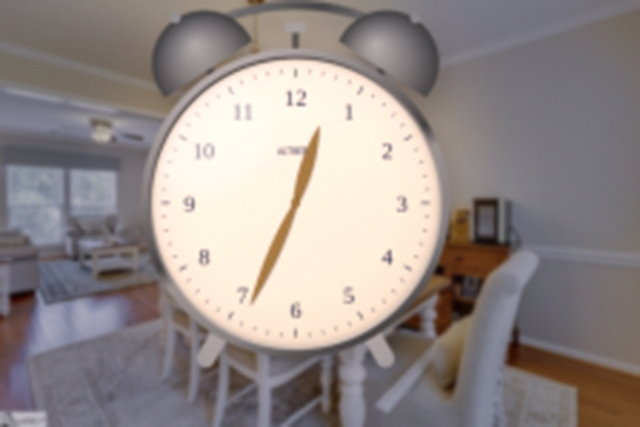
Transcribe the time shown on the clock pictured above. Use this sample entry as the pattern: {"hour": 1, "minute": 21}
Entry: {"hour": 12, "minute": 34}
